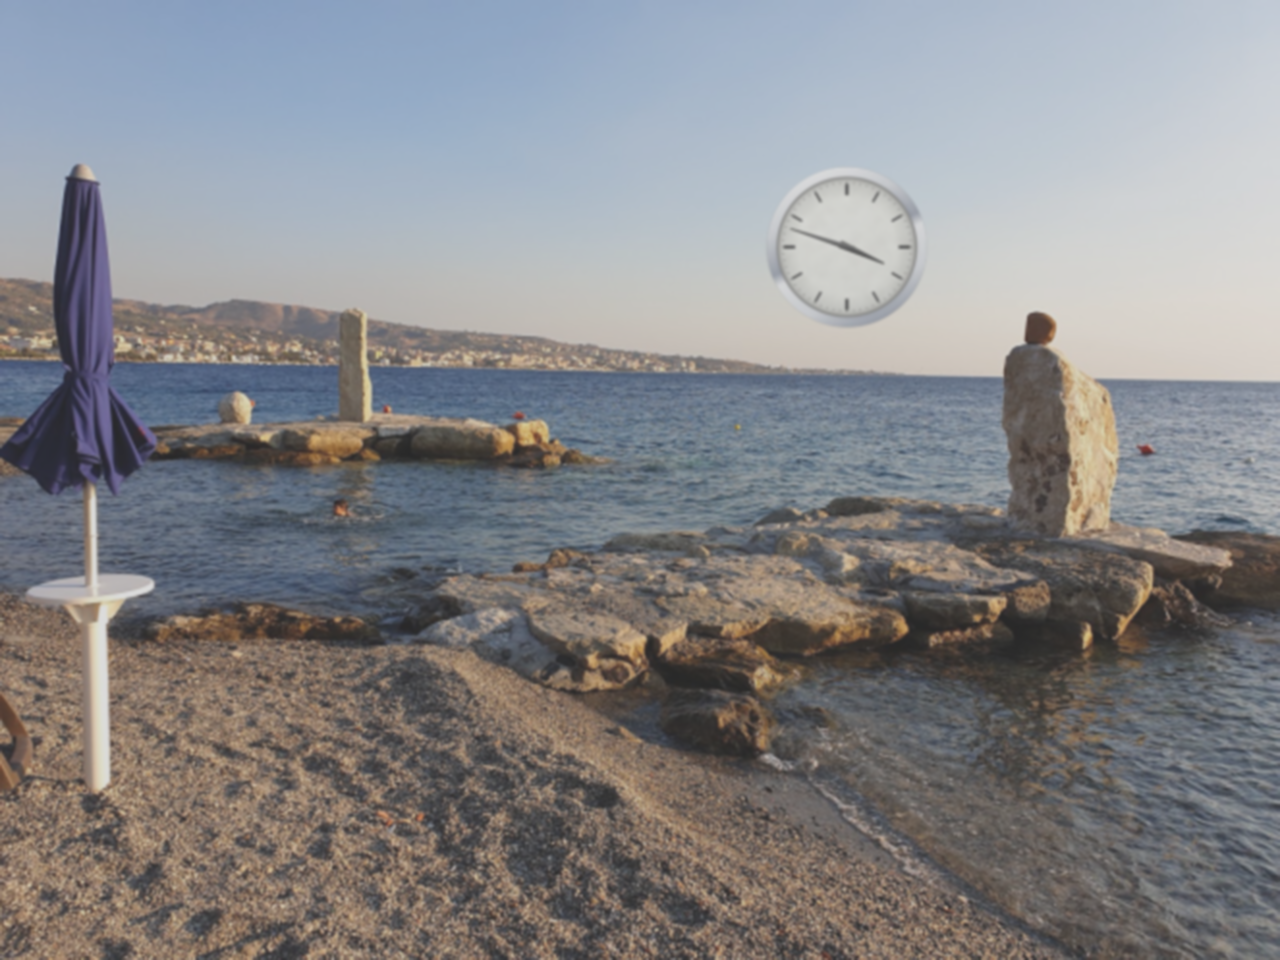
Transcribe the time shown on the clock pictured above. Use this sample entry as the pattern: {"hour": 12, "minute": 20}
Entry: {"hour": 3, "minute": 48}
